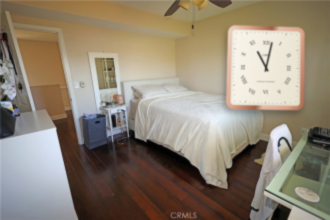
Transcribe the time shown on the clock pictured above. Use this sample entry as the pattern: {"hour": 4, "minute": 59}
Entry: {"hour": 11, "minute": 2}
